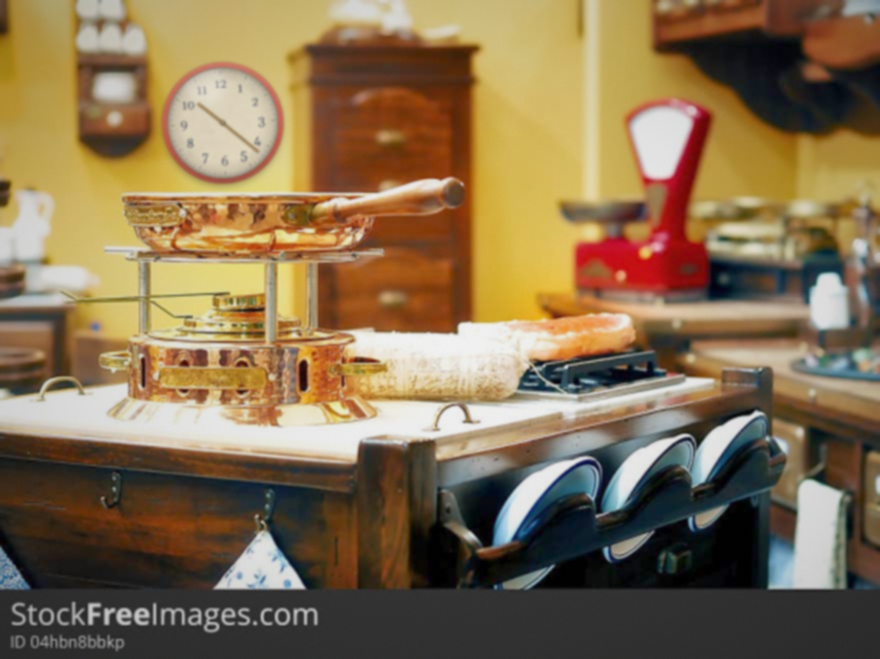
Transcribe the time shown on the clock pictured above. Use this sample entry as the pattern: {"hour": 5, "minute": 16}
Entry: {"hour": 10, "minute": 22}
